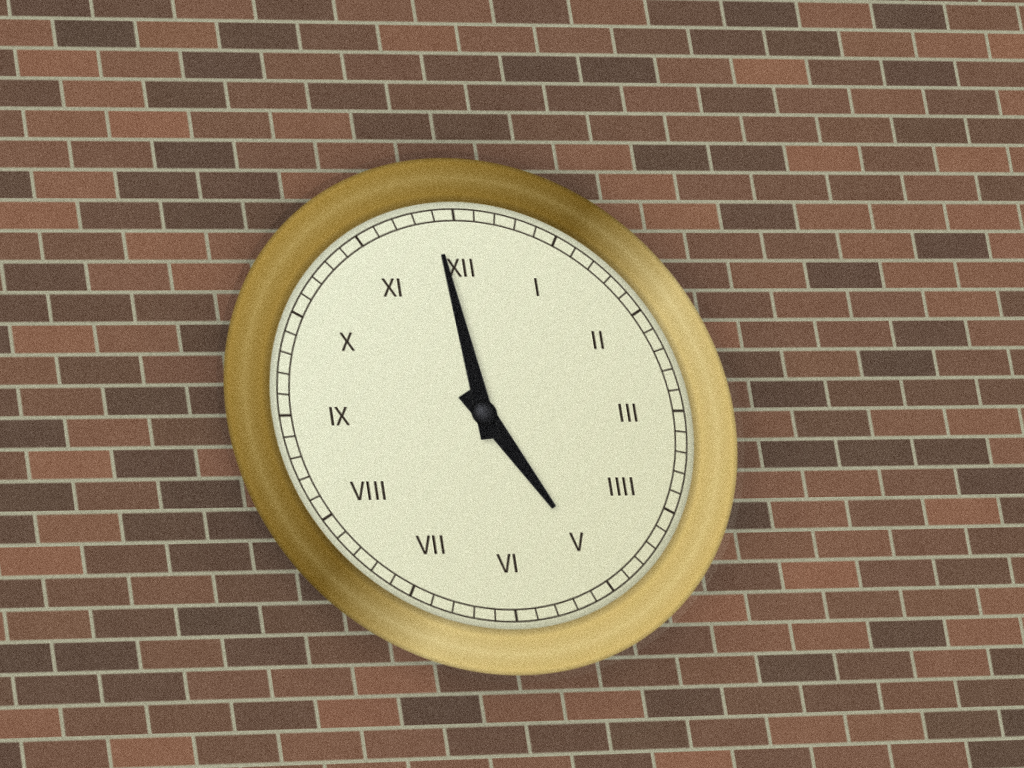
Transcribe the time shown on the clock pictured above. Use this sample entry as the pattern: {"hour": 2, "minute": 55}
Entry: {"hour": 4, "minute": 59}
